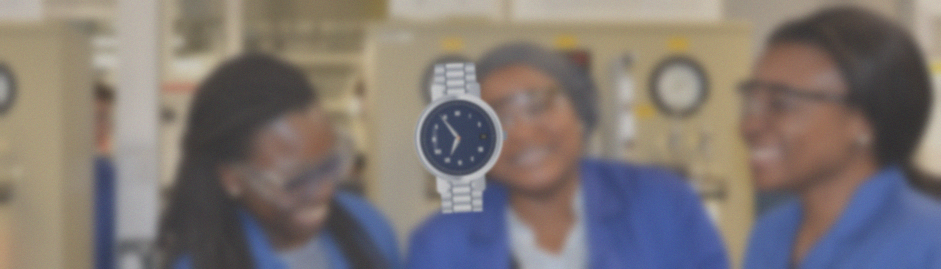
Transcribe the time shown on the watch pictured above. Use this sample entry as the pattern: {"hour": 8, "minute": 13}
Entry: {"hour": 6, "minute": 54}
